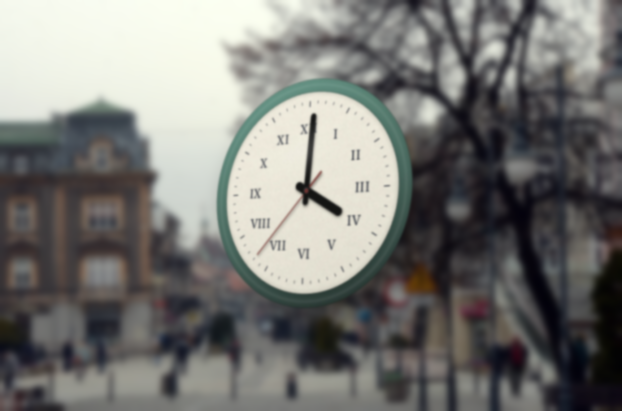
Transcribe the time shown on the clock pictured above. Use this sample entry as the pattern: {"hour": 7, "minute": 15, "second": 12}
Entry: {"hour": 4, "minute": 0, "second": 37}
